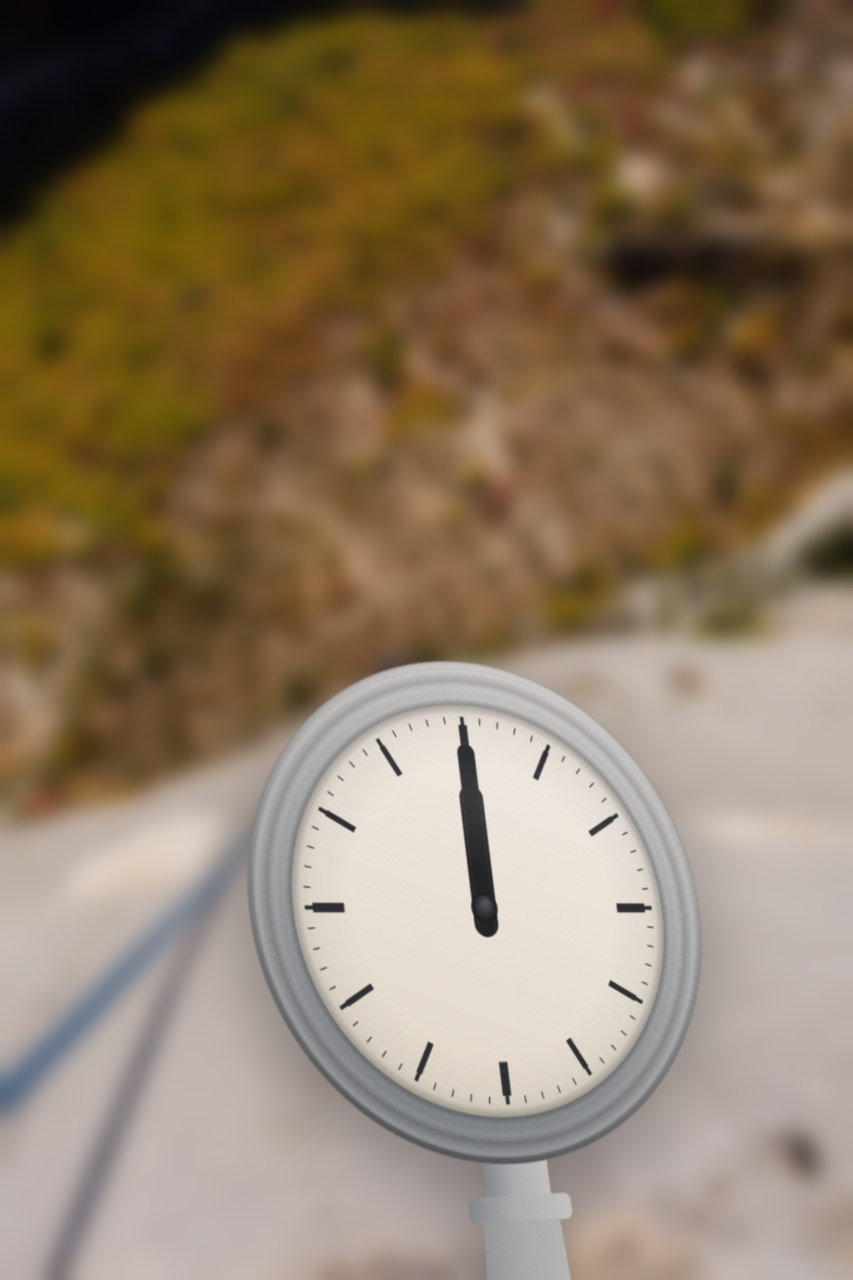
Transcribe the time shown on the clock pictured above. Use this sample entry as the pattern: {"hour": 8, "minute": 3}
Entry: {"hour": 12, "minute": 0}
